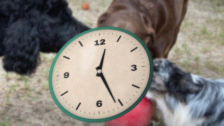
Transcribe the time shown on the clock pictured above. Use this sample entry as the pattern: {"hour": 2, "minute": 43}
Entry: {"hour": 12, "minute": 26}
